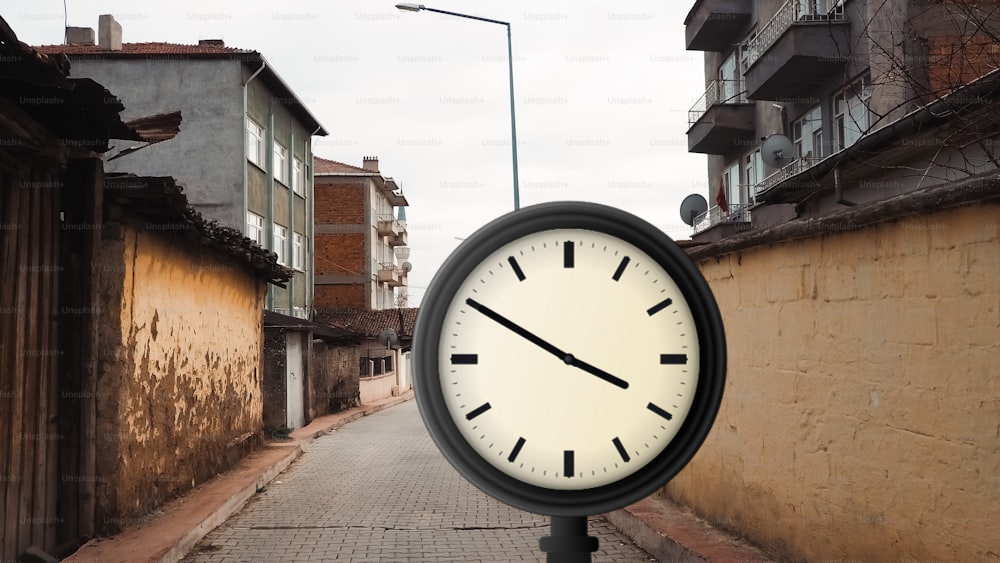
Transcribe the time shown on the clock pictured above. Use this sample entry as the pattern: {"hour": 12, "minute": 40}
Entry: {"hour": 3, "minute": 50}
